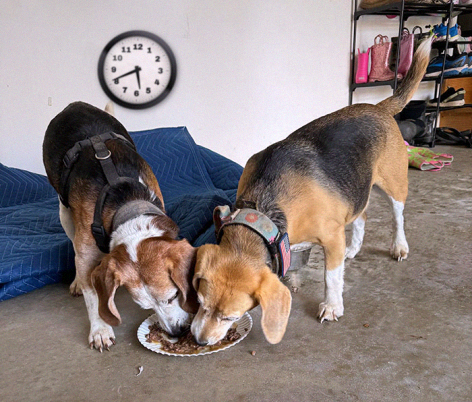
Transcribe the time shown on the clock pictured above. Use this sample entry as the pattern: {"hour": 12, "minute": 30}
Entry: {"hour": 5, "minute": 41}
